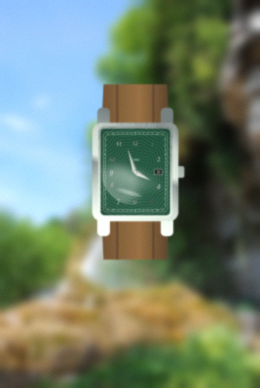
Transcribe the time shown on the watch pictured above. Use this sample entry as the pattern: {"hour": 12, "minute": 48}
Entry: {"hour": 3, "minute": 57}
